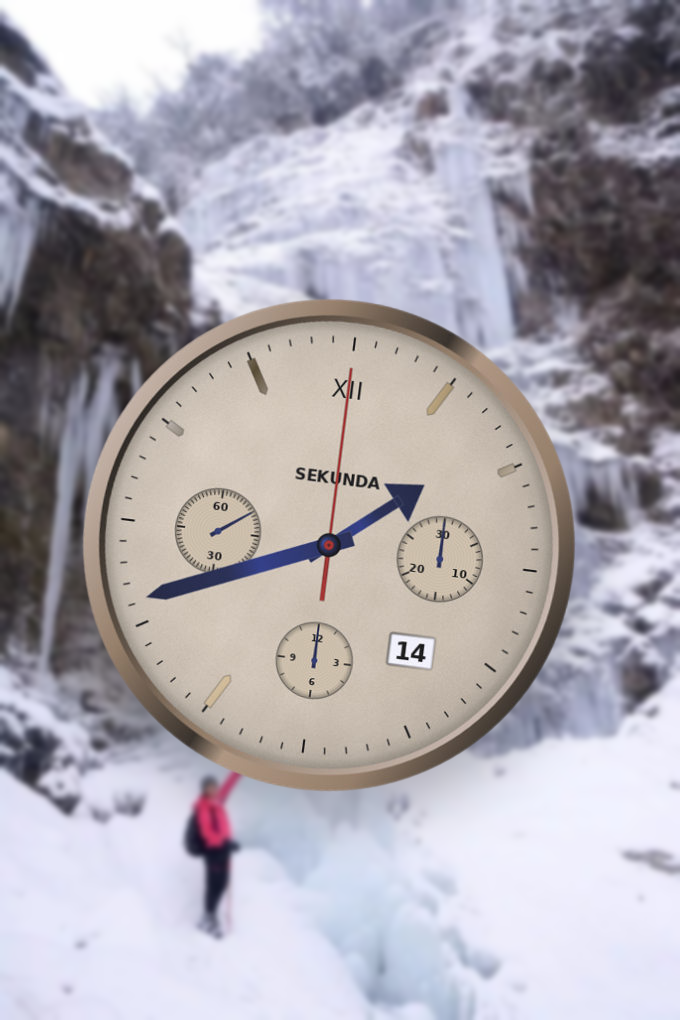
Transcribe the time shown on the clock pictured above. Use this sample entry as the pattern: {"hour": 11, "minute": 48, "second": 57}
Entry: {"hour": 1, "minute": 41, "second": 9}
